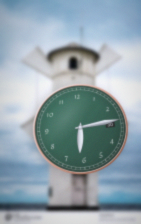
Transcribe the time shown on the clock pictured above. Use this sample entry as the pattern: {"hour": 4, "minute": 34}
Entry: {"hour": 6, "minute": 14}
